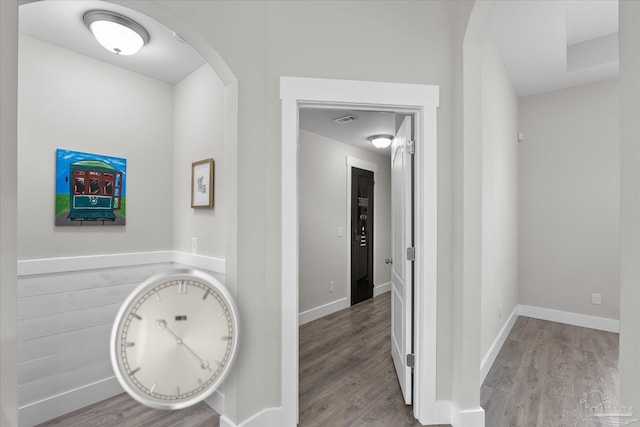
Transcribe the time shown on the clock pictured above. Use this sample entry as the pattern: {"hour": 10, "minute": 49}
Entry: {"hour": 10, "minute": 22}
